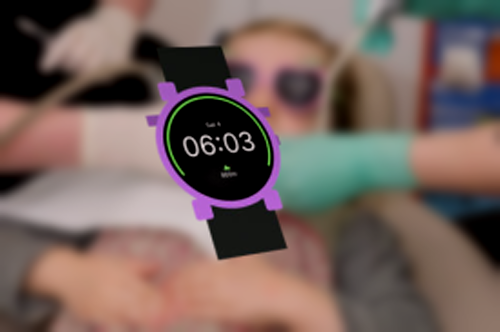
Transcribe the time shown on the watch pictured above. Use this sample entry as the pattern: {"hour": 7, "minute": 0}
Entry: {"hour": 6, "minute": 3}
